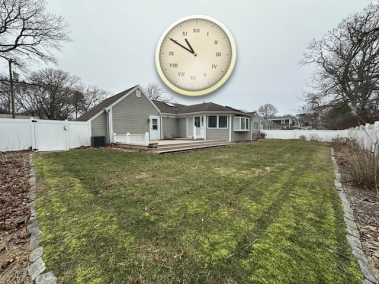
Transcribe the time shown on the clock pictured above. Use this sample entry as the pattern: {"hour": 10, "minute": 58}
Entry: {"hour": 10, "minute": 50}
